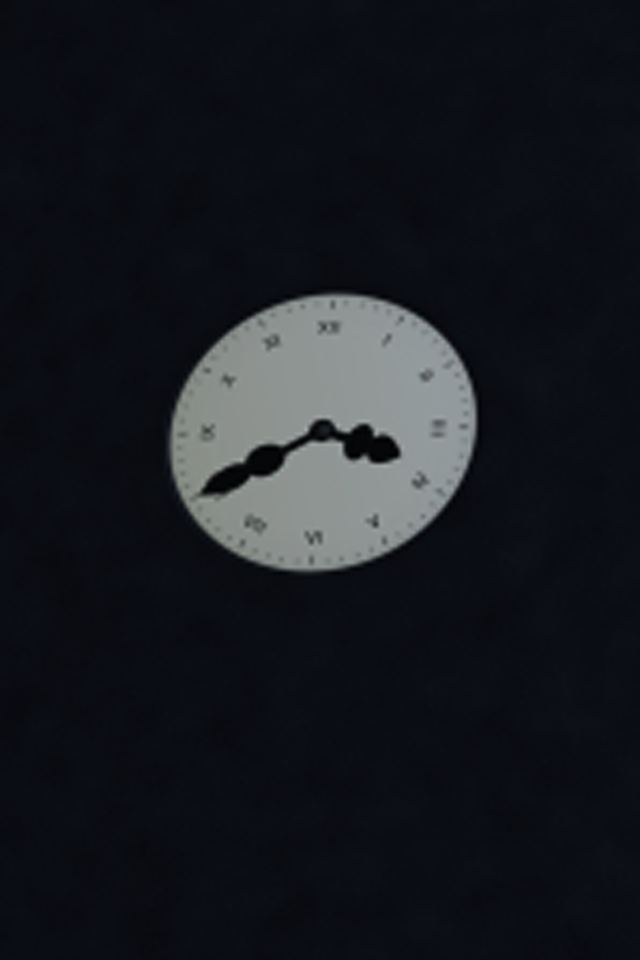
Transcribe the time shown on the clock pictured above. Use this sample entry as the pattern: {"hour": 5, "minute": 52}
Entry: {"hour": 3, "minute": 40}
